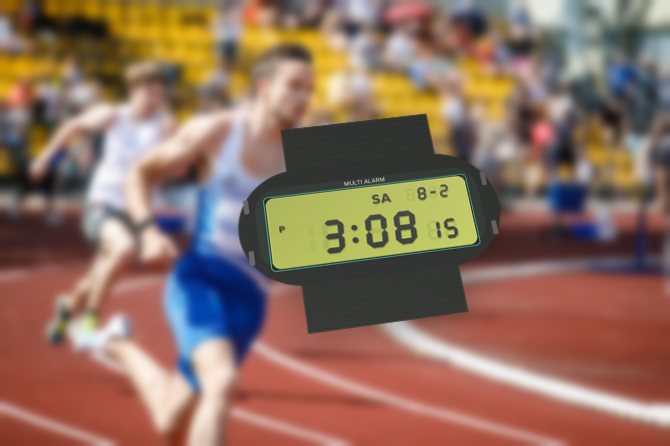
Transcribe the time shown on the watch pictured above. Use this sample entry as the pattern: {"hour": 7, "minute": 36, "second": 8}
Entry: {"hour": 3, "minute": 8, "second": 15}
